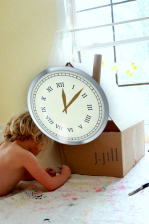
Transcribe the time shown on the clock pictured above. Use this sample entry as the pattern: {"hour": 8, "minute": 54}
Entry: {"hour": 12, "minute": 8}
